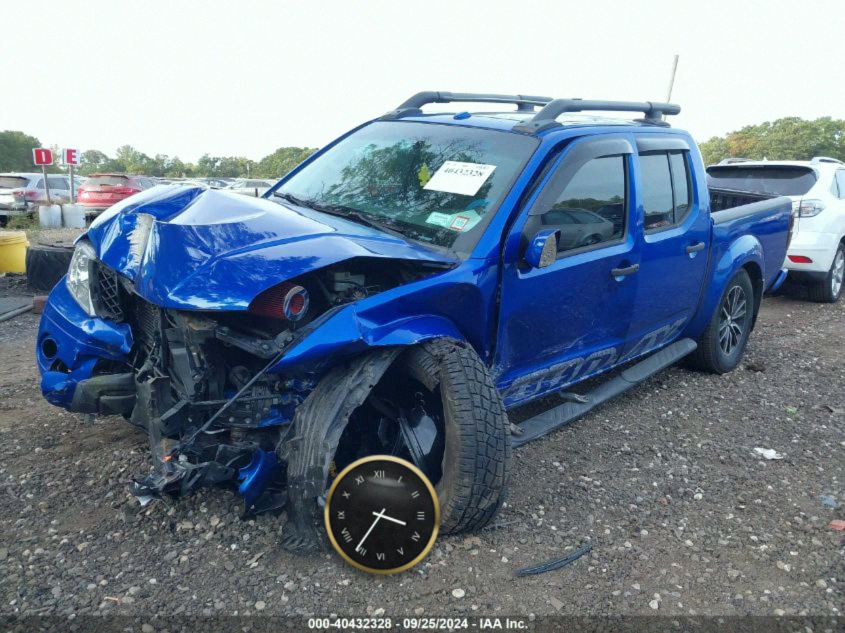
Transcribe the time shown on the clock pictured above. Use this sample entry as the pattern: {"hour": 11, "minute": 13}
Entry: {"hour": 3, "minute": 36}
